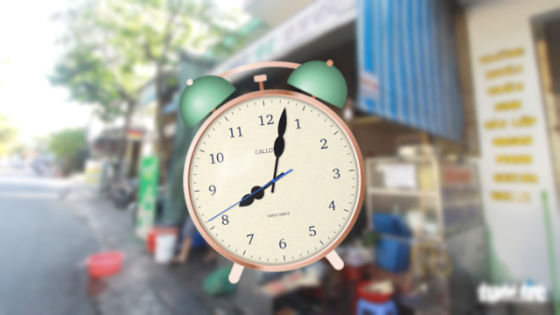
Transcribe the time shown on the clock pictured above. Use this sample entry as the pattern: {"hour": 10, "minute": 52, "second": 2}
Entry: {"hour": 8, "minute": 2, "second": 41}
